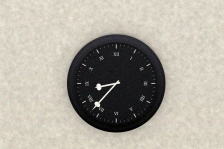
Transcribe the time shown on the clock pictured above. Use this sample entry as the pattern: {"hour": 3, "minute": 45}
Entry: {"hour": 8, "minute": 37}
